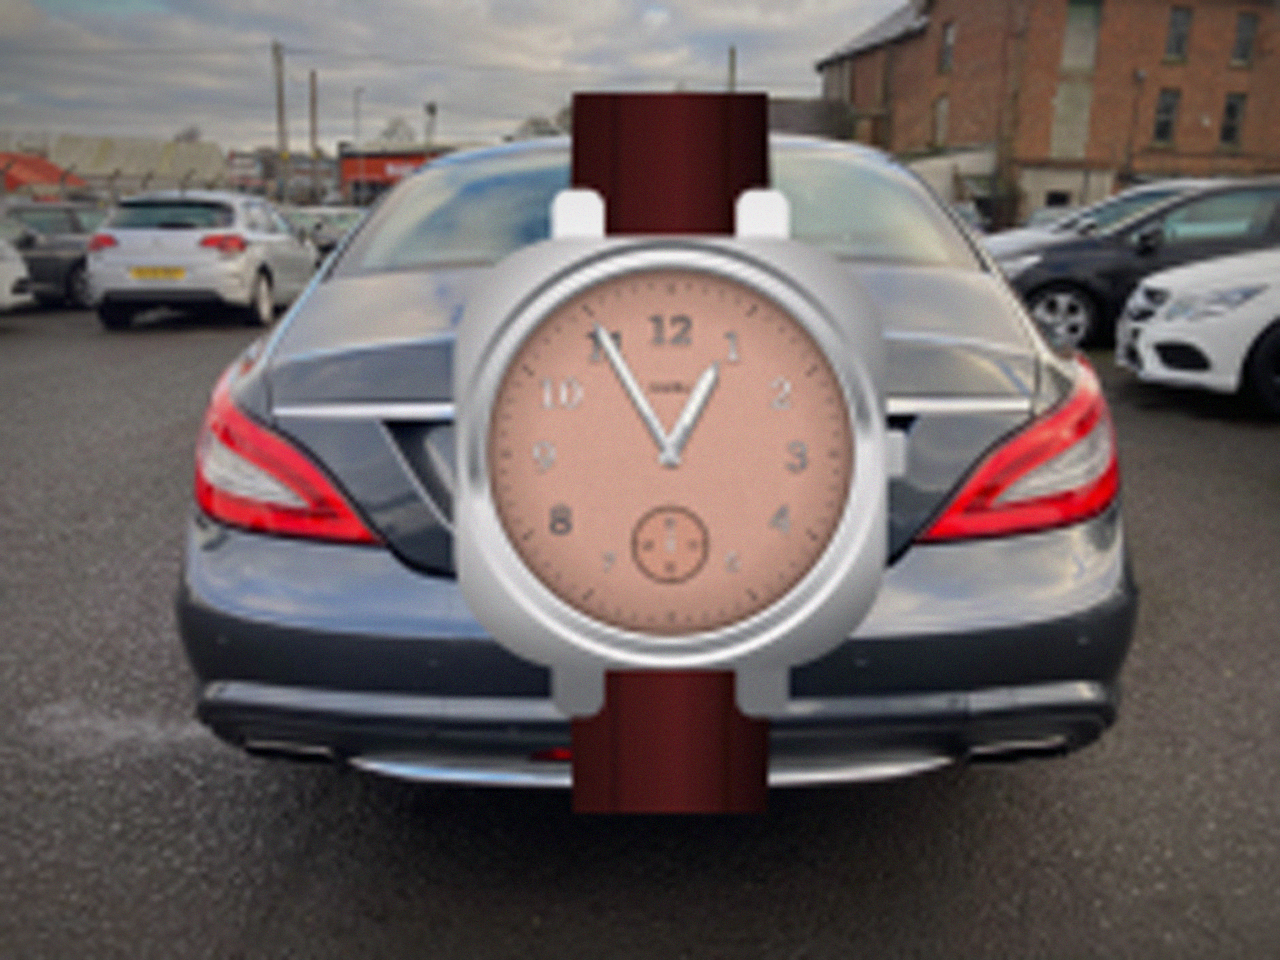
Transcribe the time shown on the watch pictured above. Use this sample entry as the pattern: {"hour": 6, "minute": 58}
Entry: {"hour": 12, "minute": 55}
